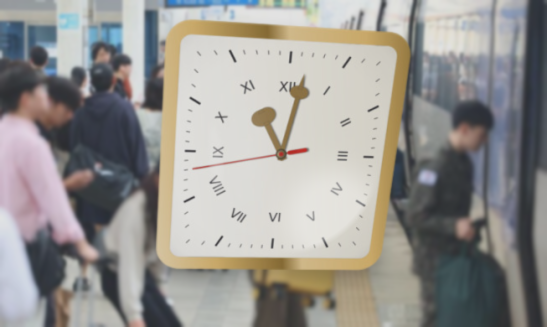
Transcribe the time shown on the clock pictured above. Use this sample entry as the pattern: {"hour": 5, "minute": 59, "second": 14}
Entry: {"hour": 11, "minute": 1, "second": 43}
